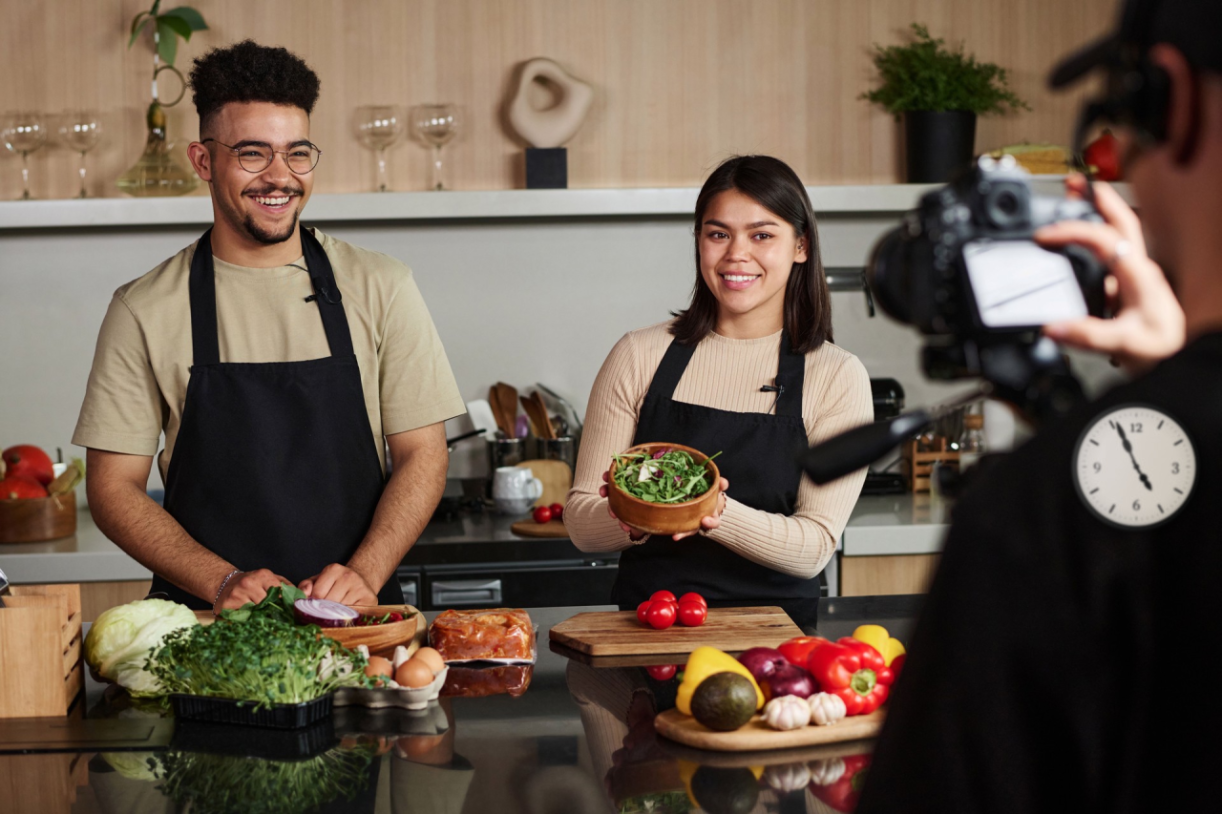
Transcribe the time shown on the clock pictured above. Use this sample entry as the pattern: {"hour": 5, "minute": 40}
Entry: {"hour": 4, "minute": 56}
